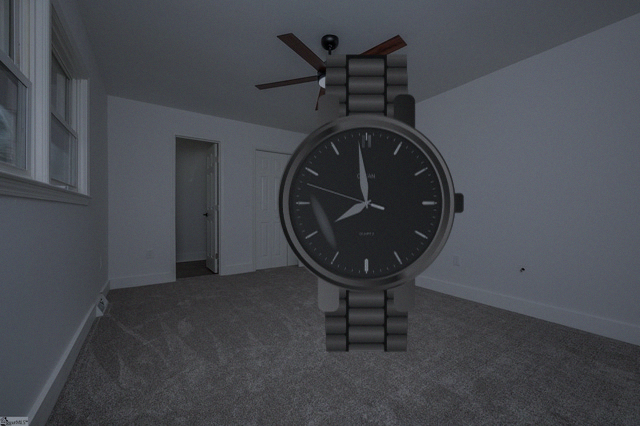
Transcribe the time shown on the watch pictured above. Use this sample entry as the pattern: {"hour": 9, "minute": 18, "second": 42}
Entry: {"hour": 7, "minute": 58, "second": 48}
